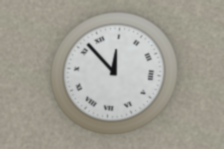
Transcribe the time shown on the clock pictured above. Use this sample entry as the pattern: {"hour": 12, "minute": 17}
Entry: {"hour": 12, "minute": 57}
